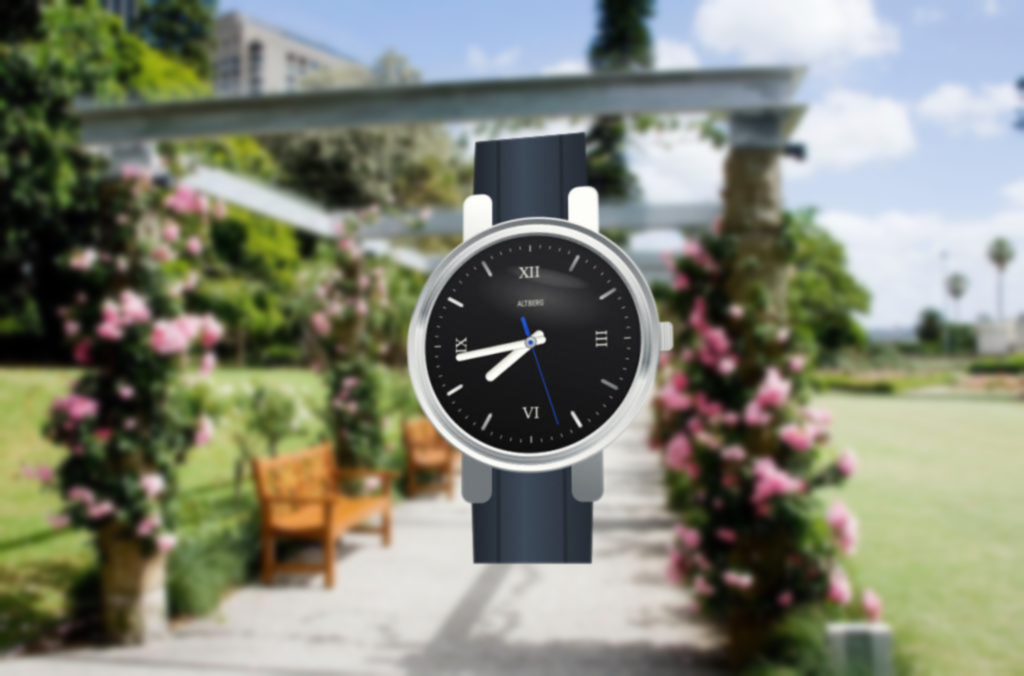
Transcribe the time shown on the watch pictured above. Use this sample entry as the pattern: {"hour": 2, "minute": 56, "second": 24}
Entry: {"hour": 7, "minute": 43, "second": 27}
